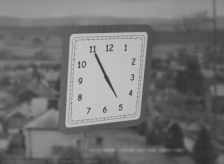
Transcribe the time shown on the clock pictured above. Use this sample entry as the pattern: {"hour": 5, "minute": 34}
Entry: {"hour": 4, "minute": 55}
